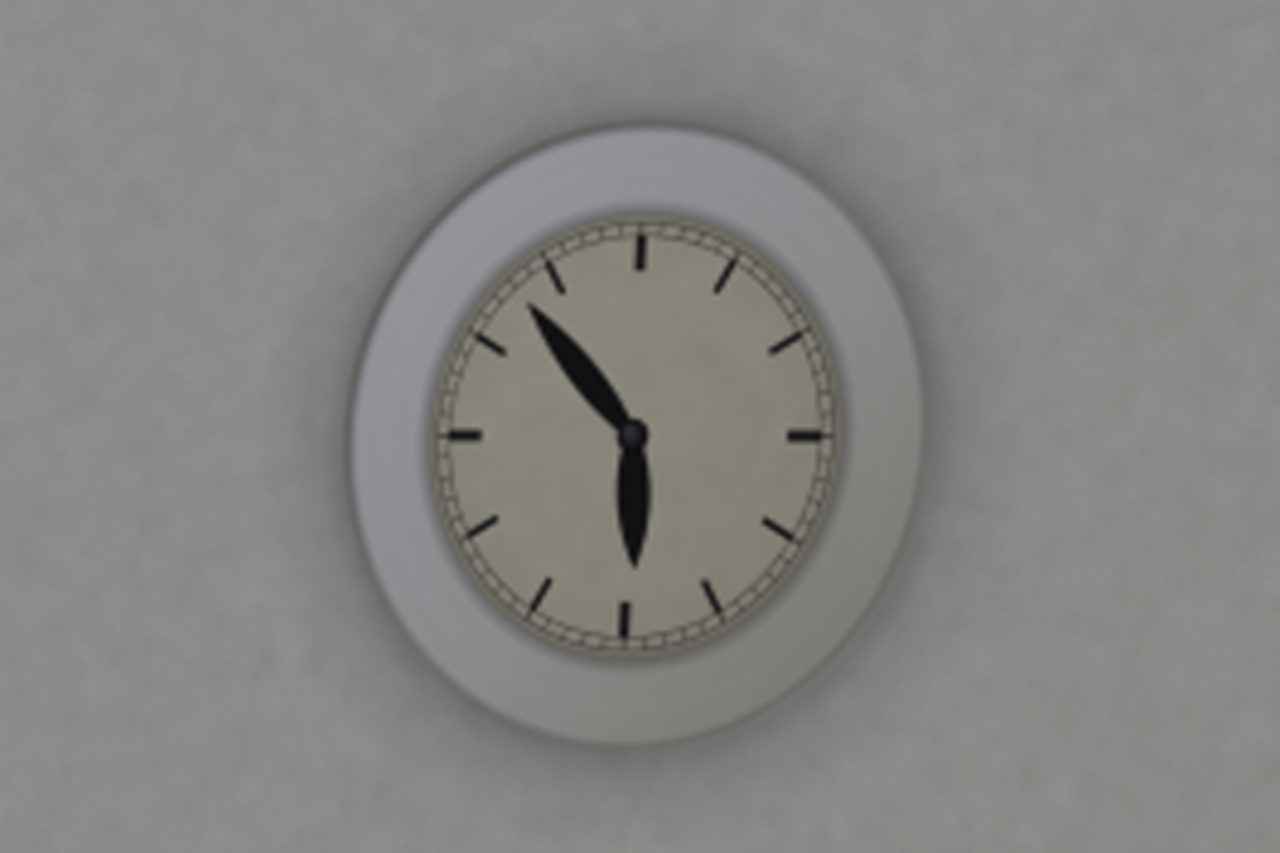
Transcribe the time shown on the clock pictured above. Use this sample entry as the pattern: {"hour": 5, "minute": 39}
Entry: {"hour": 5, "minute": 53}
